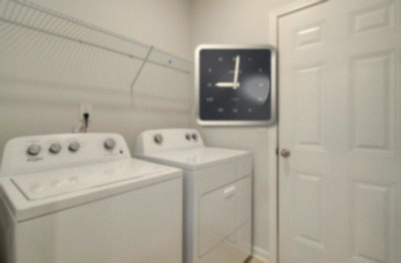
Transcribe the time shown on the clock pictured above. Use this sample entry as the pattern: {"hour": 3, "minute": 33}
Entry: {"hour": 9, "minute": 1}
